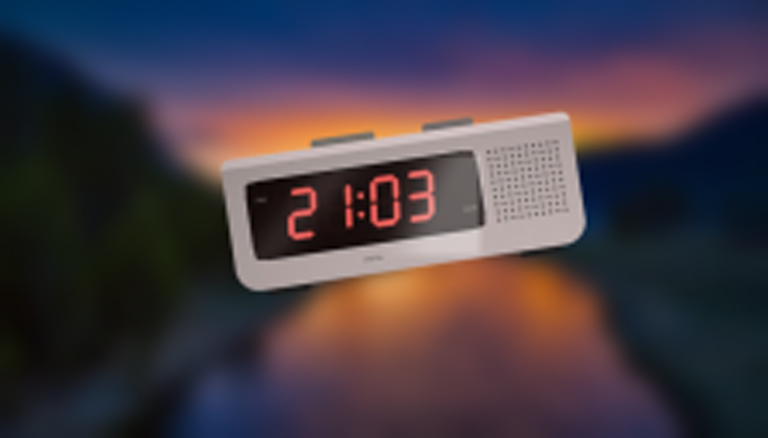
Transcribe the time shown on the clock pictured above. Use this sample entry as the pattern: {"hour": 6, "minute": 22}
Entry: {"hour": 21, "minute": 3}
